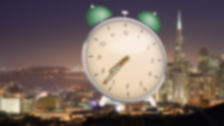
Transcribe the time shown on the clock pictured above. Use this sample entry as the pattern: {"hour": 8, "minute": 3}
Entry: {"hour": 7, "minute": 37}
